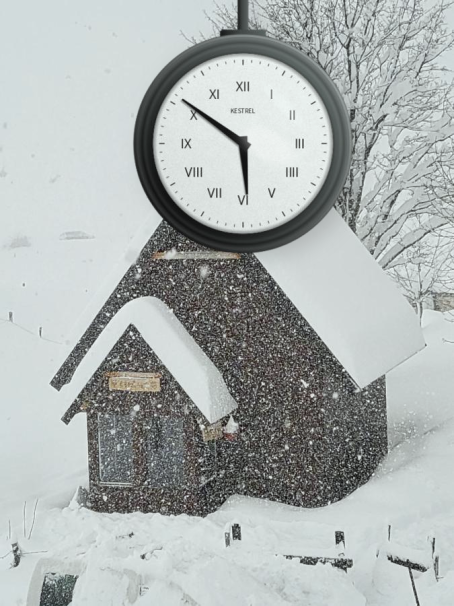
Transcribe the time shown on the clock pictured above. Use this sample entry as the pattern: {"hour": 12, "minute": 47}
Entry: {"hour": 5, "minute": 51}
